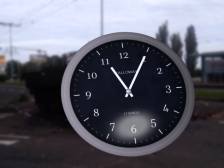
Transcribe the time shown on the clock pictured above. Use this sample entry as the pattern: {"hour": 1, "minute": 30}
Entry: {"hour": 11, "minute": 5}
